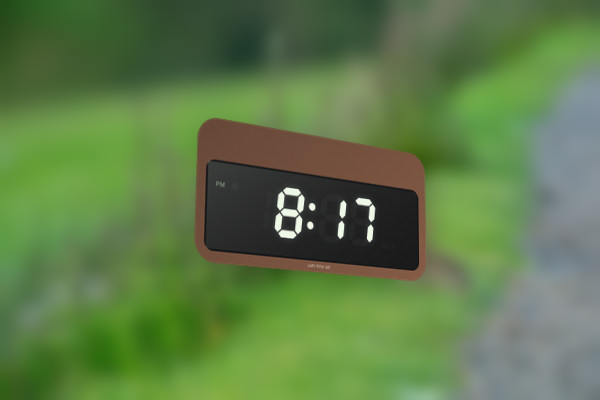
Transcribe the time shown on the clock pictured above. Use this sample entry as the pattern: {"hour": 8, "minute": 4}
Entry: {"hour": 8, "minute": 17}
